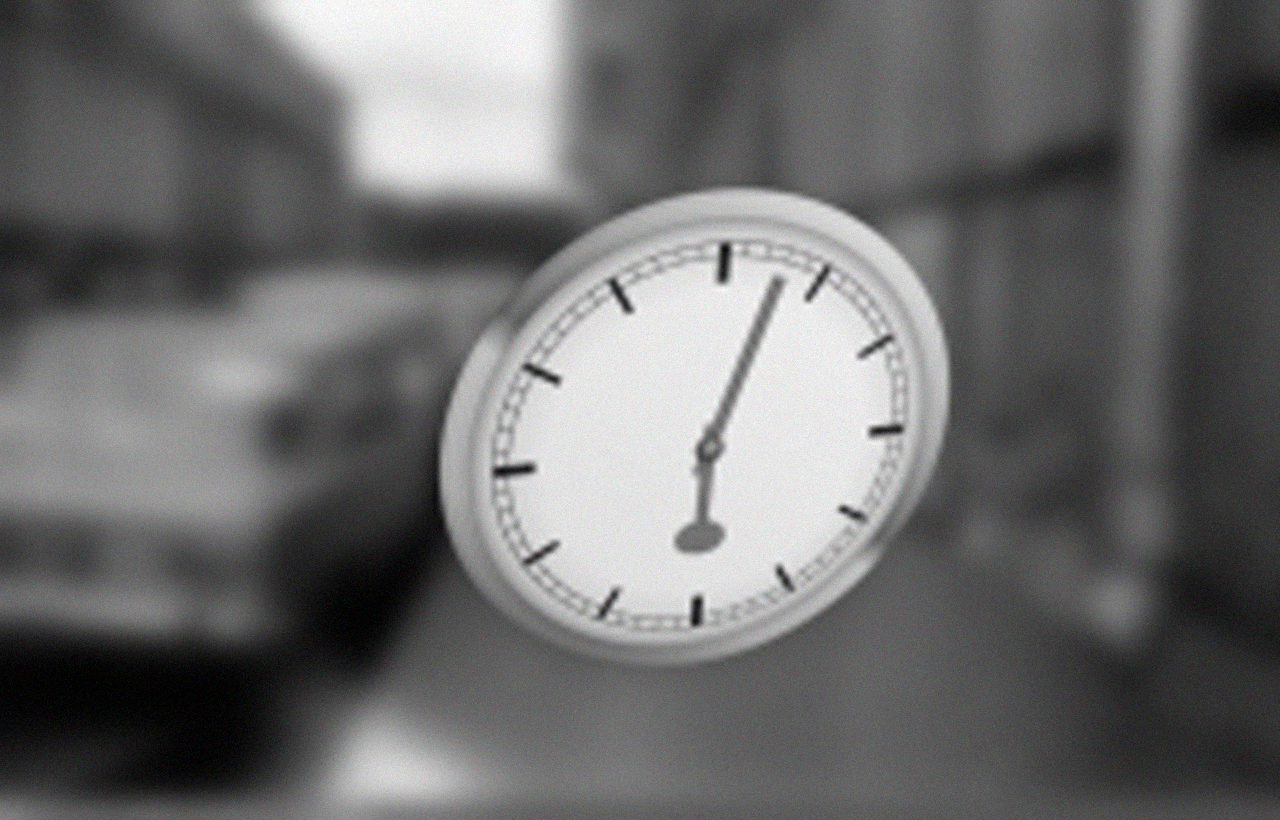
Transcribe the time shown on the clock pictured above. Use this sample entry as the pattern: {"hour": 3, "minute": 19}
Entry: {"hour": 6, "minute": 3}
